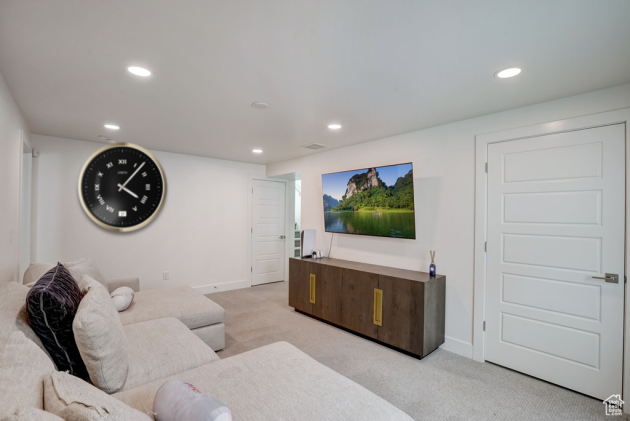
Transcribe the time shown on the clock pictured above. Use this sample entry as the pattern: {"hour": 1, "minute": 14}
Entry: {"hour": 4, "minute": 7}
